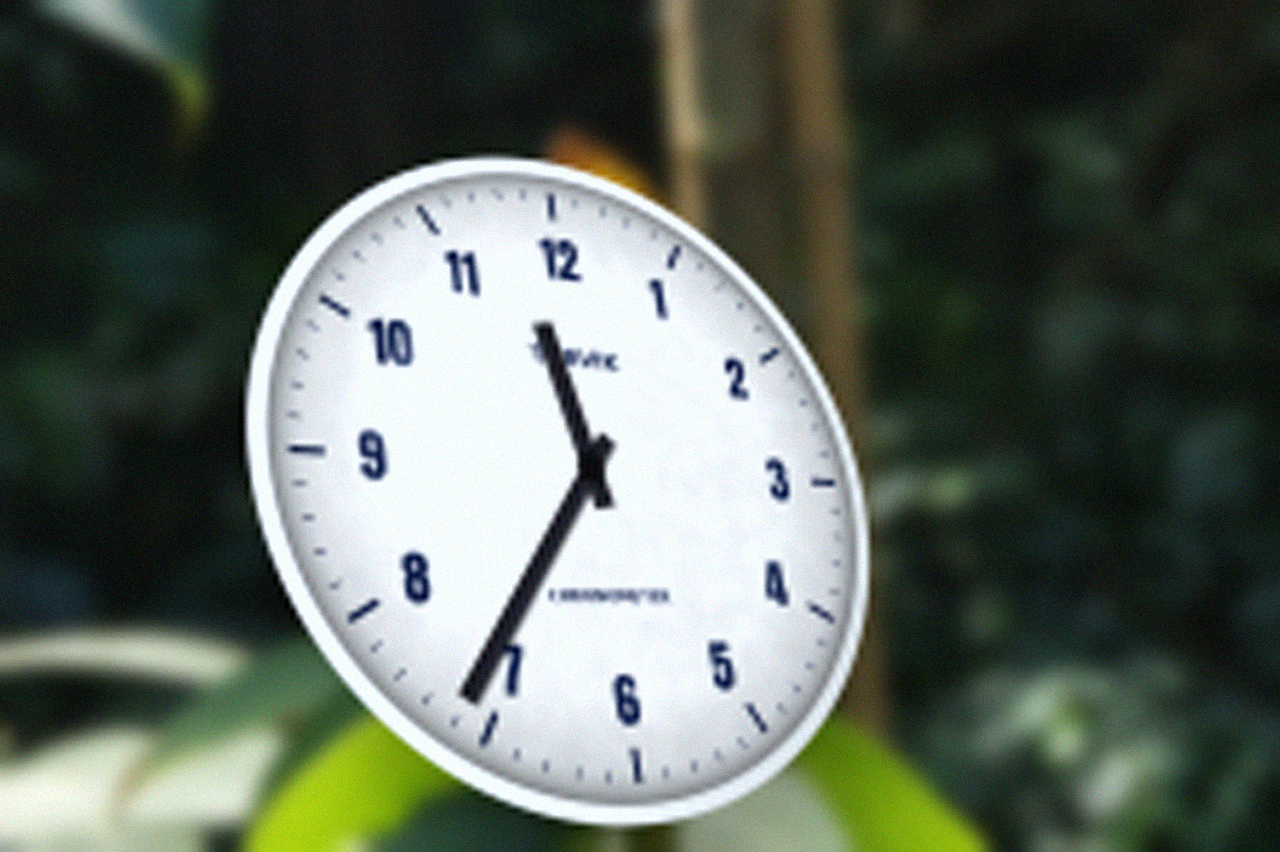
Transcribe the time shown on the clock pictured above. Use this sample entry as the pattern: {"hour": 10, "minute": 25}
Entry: {"hour": 11, "minute": 36}
